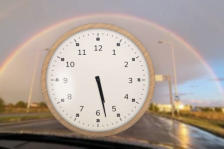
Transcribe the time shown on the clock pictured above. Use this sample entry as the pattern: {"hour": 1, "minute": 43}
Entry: {"hour": 5, "minute": 28}
